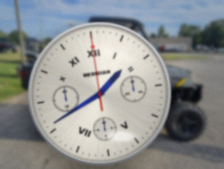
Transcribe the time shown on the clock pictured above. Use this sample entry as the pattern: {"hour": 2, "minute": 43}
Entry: {"hour": 1, "minute": 41}
